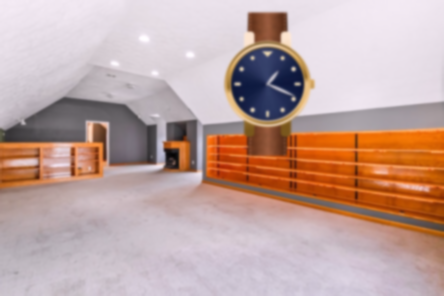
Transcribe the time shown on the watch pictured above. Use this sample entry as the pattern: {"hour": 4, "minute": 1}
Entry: {"hour": 1, "minute": 19}
